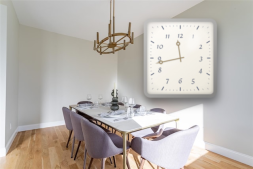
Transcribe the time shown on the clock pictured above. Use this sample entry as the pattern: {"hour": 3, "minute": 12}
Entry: {"hour": 11, "minute": 43}
